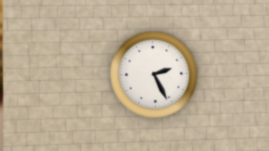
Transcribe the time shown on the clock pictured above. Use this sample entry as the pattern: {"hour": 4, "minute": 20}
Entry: {"hour": 2, "minute": 26}
